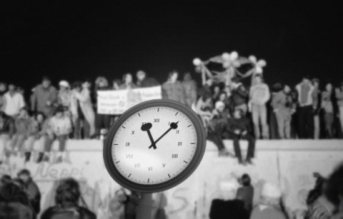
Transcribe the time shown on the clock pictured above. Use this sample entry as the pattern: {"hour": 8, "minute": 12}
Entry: {"hour": 11, "minute": 7}
